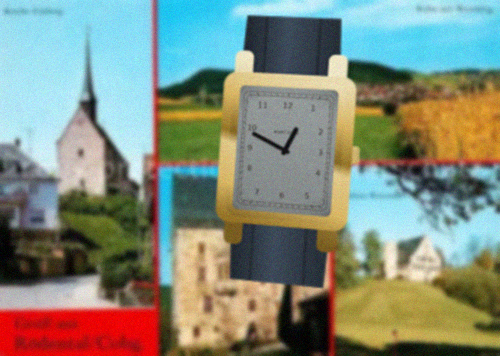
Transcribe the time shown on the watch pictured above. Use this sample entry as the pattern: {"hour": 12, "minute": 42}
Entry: {"hour": 12, "minute": 49}
